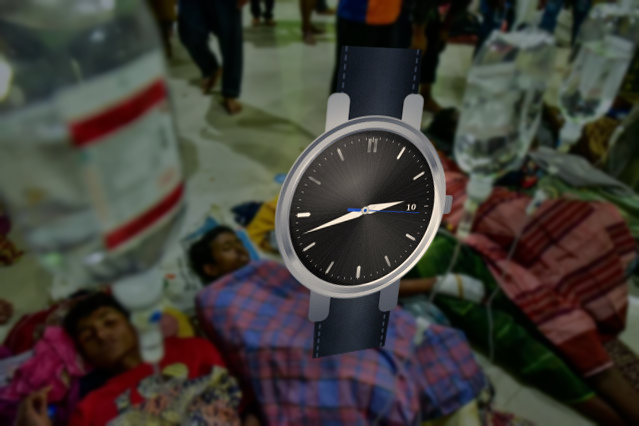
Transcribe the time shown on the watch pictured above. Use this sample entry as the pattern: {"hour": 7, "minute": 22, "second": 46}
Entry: {"hour": 2, "minute": 42, "second": 16}
